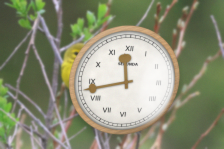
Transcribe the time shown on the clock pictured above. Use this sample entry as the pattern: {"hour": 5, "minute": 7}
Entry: {"hour": 11, "minute": 43}
